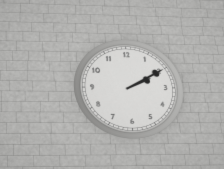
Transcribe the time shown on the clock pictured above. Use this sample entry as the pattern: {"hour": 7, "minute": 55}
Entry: {"hour": 2, "minute": 10}
